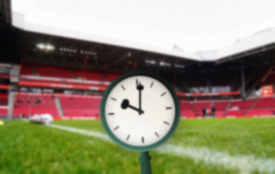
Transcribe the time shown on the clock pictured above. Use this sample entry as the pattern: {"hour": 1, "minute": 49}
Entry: {"hour": 10, "minute": 1}
